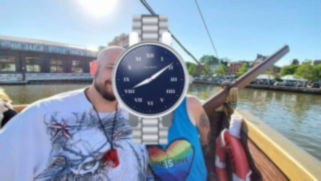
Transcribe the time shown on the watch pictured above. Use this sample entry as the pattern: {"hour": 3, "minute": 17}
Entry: {"hour": 8, "minute": 9}
